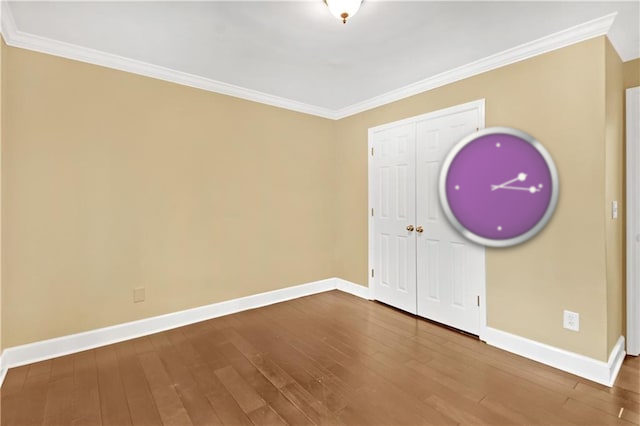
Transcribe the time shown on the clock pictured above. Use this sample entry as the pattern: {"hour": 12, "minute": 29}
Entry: {"hour": 2, "minute": 16}
